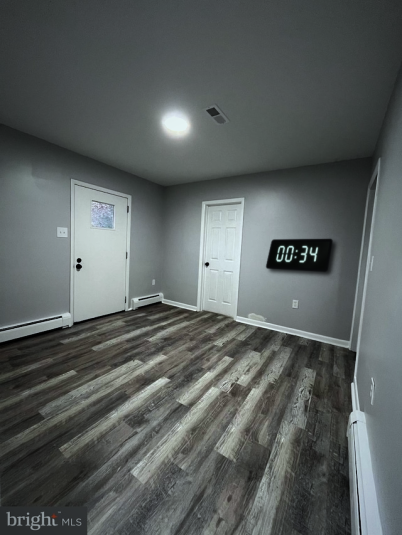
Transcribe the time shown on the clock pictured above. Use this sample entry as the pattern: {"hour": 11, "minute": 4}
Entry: {"hour": 0, "minute": 34}
